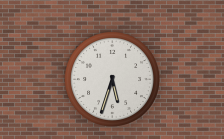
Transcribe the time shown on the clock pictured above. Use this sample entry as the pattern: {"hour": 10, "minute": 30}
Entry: {"hour": 5, "minute": 33}
